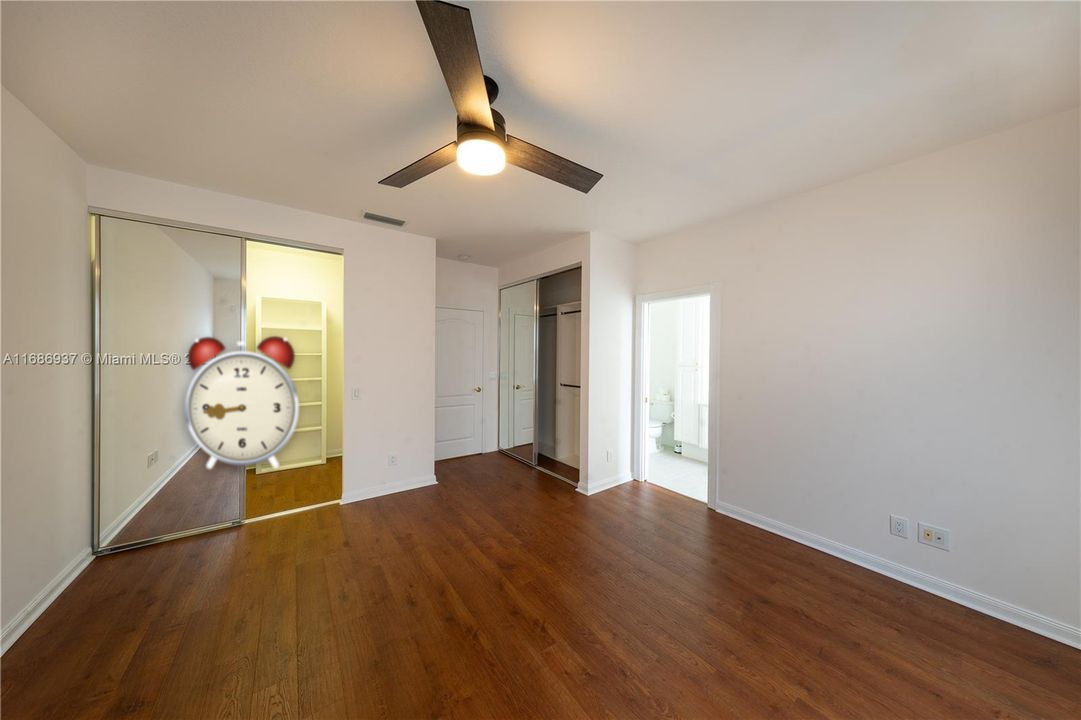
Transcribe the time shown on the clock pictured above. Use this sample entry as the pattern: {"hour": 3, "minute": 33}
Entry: {"hour": 8, "minute": 44}
